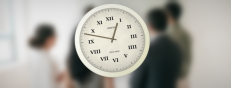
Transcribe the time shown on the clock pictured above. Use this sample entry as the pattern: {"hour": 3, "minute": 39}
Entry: {"hour": 12, "minute": 48}
